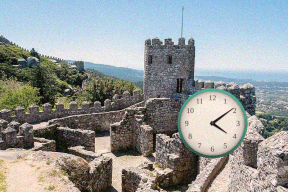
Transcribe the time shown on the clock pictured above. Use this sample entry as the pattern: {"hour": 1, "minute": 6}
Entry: {"hour": 4, "minute": 9}
